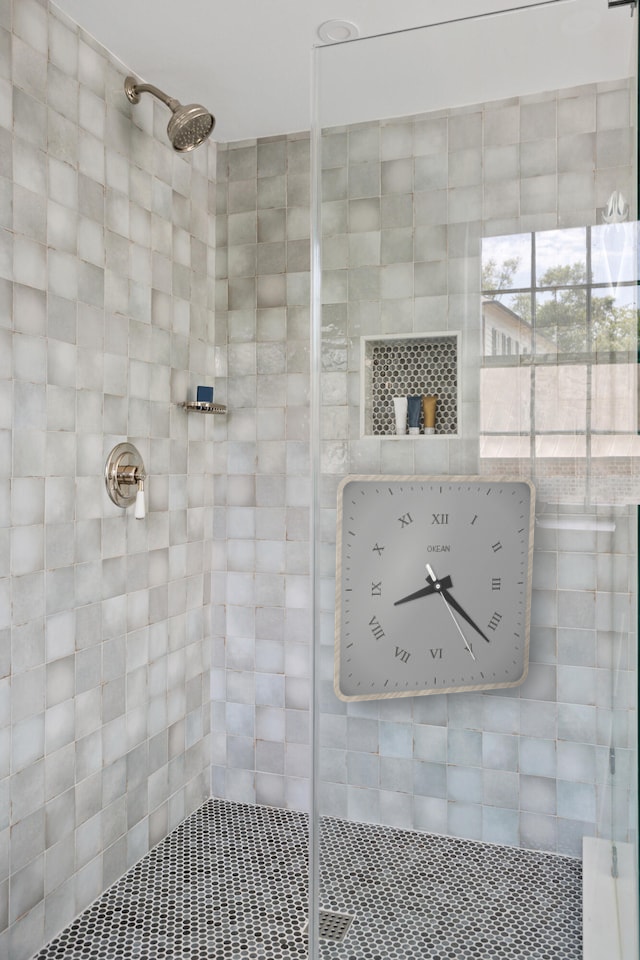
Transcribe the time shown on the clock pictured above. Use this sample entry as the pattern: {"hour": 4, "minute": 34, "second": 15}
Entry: {"hour": 8, "minute": 22, "second": 25}
